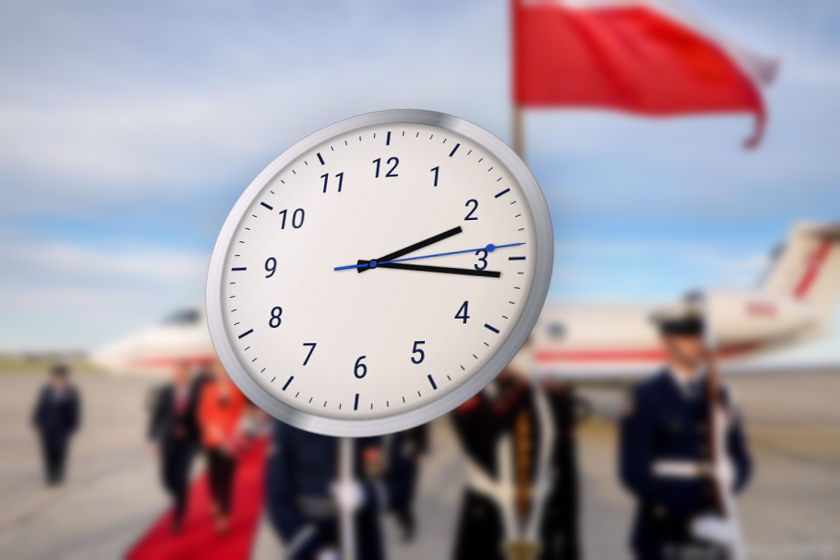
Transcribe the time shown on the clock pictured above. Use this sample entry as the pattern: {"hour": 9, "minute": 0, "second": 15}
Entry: {"hour": 2, "minute": 16, "second": 14}
